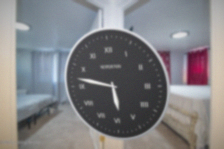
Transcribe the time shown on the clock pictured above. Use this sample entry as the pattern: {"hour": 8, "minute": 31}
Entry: {"hour": 5, "minute": 47}
